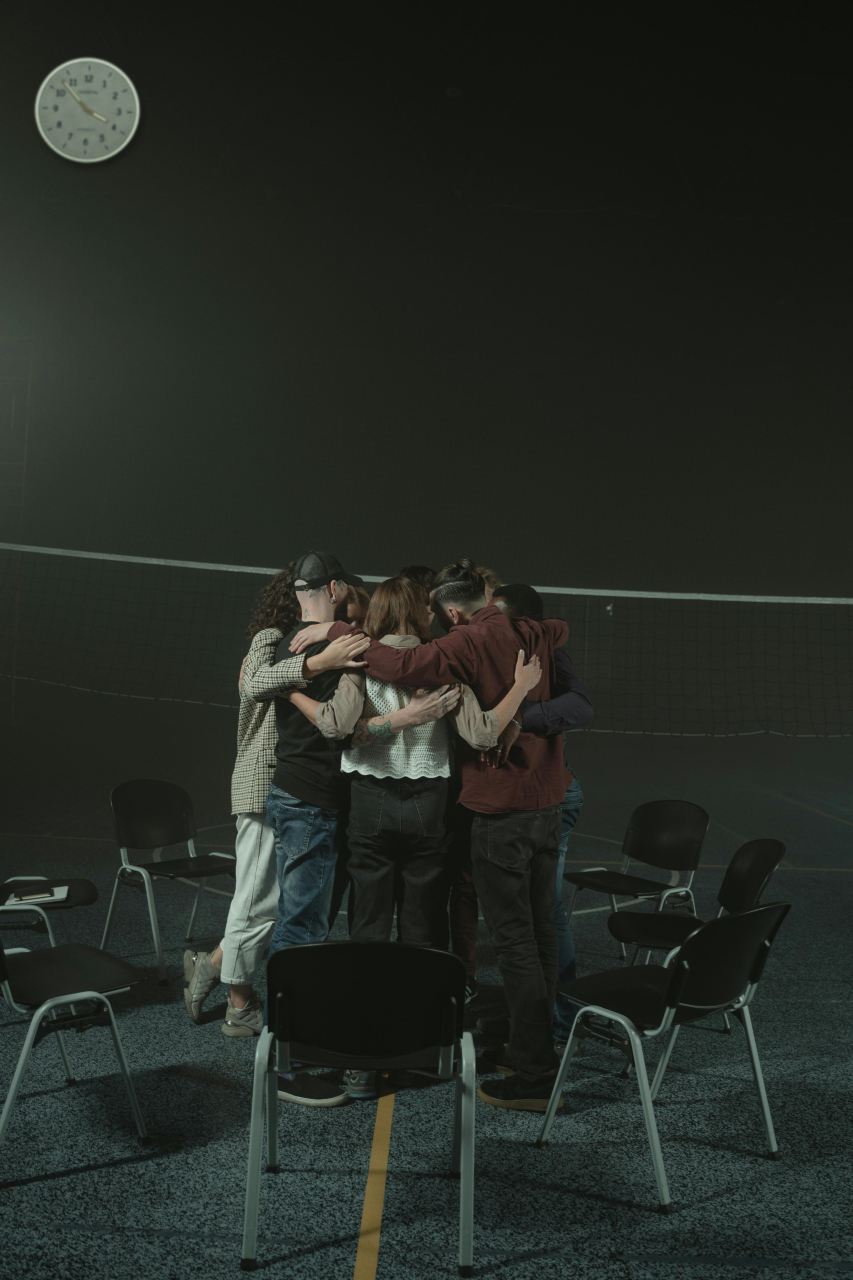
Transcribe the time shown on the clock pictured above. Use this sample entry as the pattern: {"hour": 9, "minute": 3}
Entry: {"hour": 3, "minute": 53}
